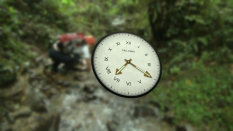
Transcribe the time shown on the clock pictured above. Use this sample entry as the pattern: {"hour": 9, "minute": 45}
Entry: {"hour": 7, "minute": 20}
